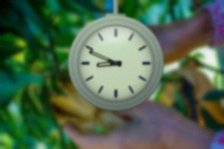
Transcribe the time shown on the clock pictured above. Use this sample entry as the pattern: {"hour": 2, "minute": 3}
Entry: {"hour": 8, "minute": 49}
